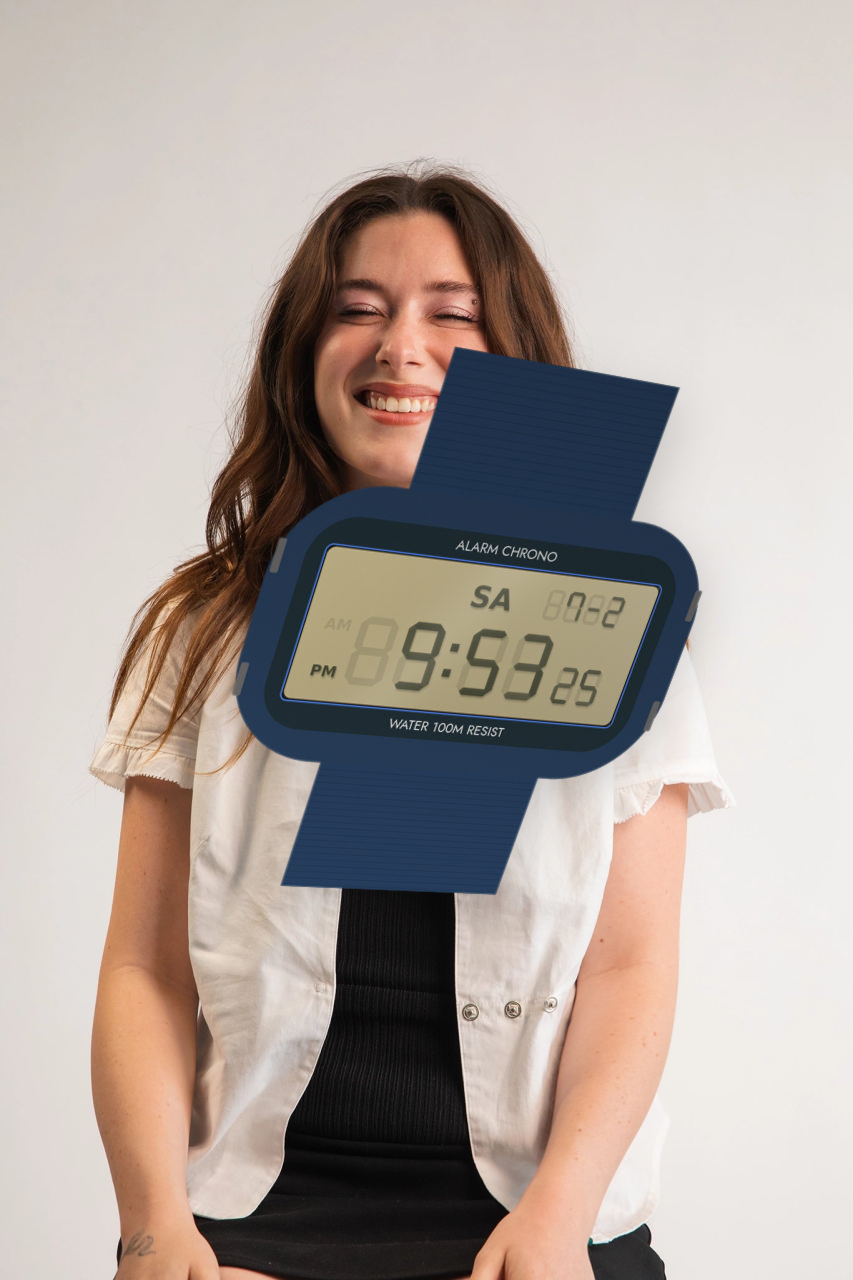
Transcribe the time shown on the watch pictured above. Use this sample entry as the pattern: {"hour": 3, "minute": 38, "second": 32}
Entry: {"hour": 9, "minute": 53, "second": 25}
